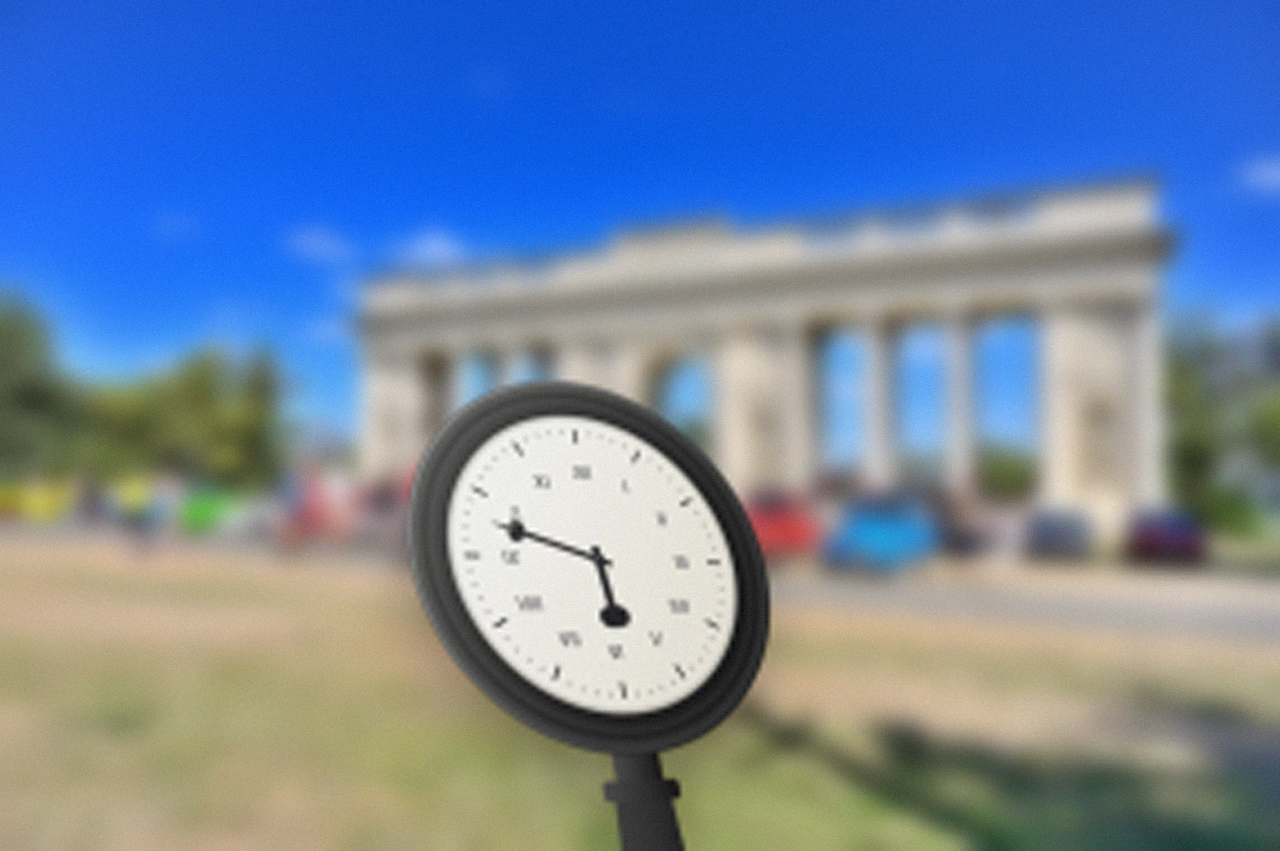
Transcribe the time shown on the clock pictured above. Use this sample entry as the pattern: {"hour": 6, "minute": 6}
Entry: {"hour": 5, "minute": 48}
